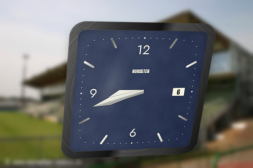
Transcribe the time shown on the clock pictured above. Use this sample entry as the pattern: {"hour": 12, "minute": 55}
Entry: {"hour": 8, "minute": 42}
